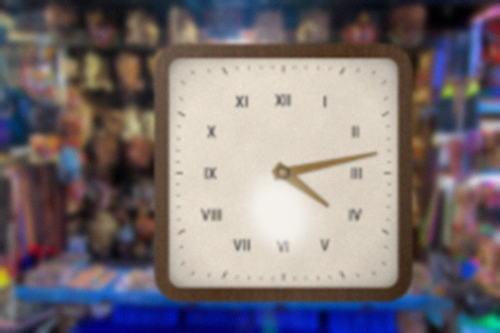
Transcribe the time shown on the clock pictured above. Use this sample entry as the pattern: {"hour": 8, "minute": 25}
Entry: {"hour": 4, "minute": 13}
